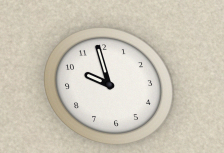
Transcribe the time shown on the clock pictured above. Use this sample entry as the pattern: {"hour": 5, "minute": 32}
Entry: {"hour": 9, "minute": 59}
